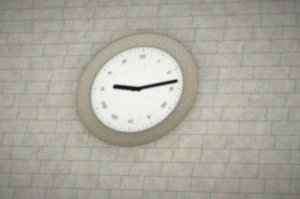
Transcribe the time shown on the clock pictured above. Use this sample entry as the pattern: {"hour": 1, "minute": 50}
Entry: {"hour": 9, "minute": 13}
